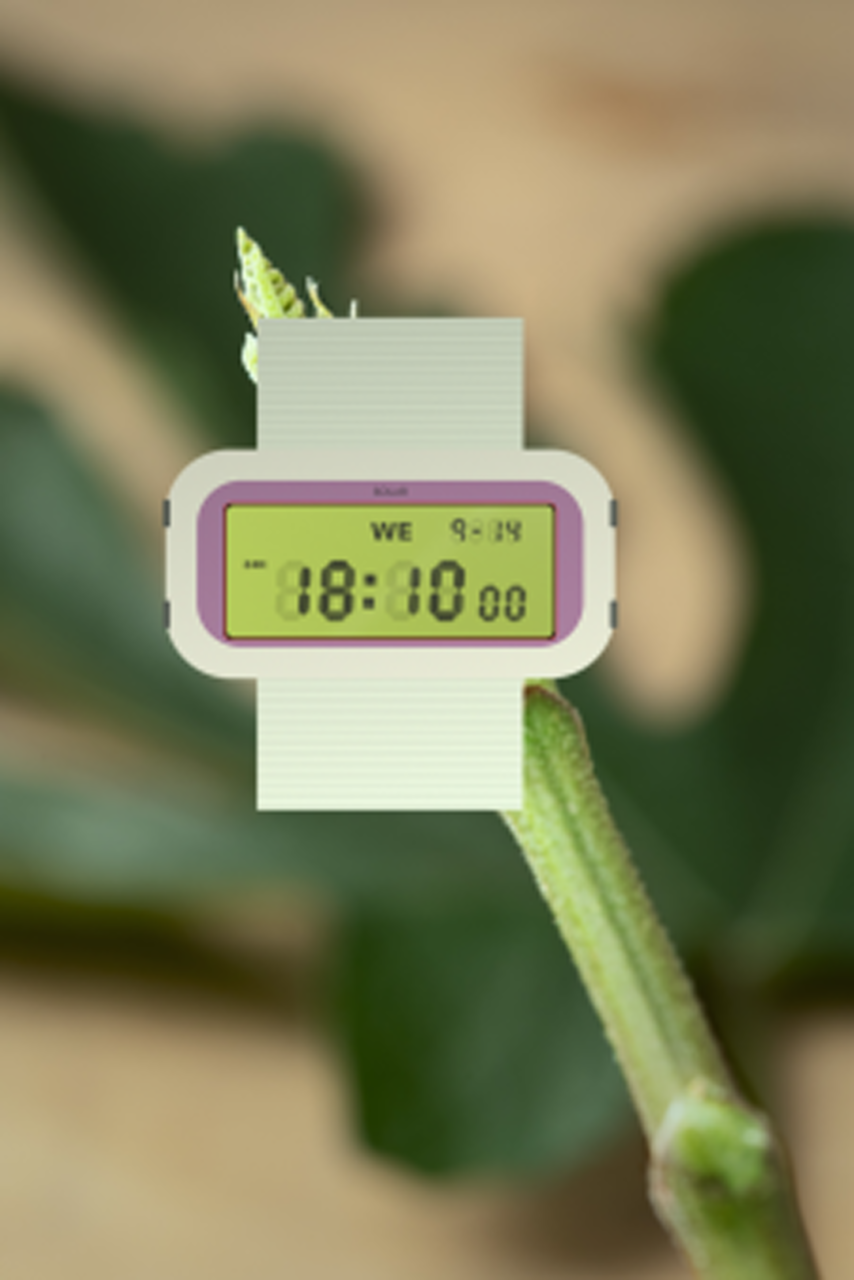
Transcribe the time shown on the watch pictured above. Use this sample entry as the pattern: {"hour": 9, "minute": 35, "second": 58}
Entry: {"hour": 18, "minute": 10, "second": 0}
